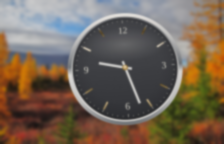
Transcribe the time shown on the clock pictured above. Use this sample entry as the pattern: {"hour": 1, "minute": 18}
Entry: {"hour": 9, "minute": 27}
